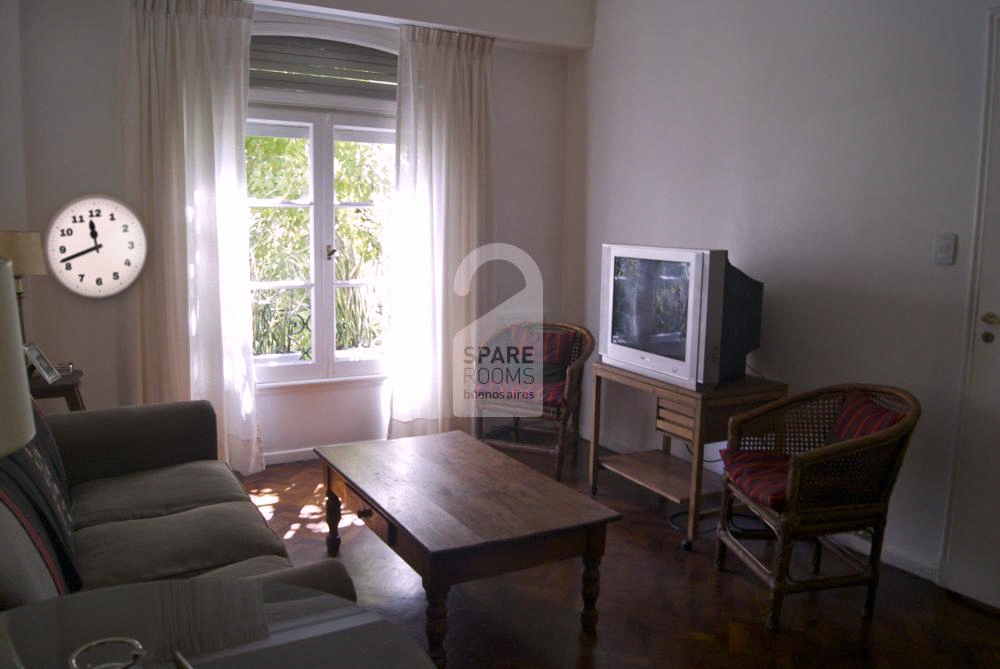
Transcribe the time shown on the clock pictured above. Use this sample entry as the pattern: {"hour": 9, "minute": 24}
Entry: {"hour": 11, "minute": 42}
